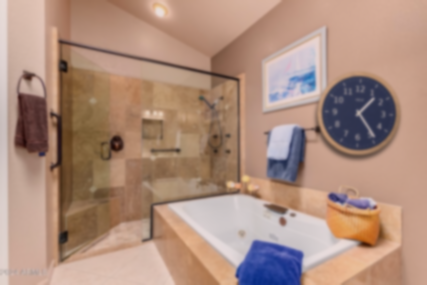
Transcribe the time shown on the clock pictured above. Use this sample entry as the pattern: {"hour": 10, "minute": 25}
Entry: {"hour": 1, "minute": 24}
